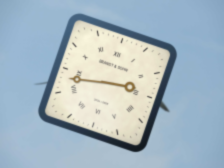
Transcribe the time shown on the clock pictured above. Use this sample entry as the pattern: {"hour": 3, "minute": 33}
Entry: {"hour": 2, "minute": 43}
